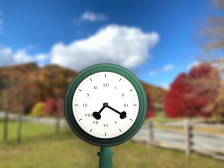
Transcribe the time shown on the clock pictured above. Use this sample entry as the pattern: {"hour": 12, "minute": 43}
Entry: {"hour": 7, "minute": 20}
